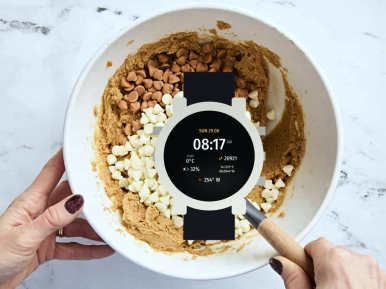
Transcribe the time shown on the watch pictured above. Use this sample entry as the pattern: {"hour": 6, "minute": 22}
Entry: {"hour": 8, "minute": 17}
